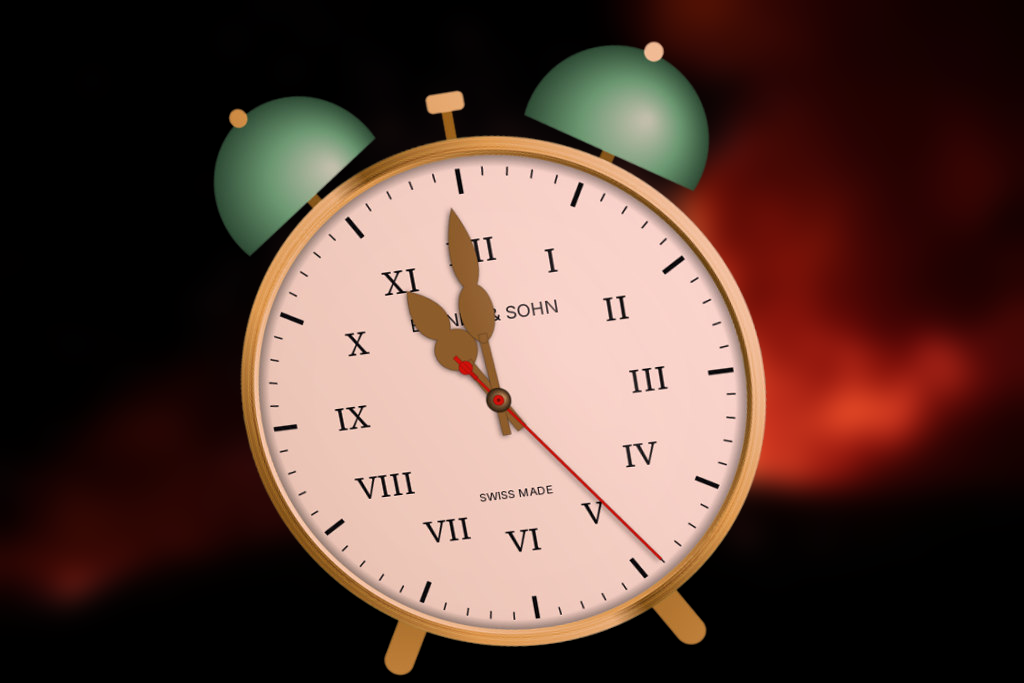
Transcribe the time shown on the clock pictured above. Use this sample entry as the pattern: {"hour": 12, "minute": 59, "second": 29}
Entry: {"hour": 10, "minute": 59, "second": 24}
